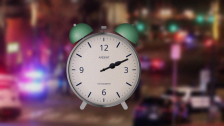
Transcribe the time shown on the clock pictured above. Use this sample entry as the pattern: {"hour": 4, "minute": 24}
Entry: {"hour": 2, "minute": 11}
